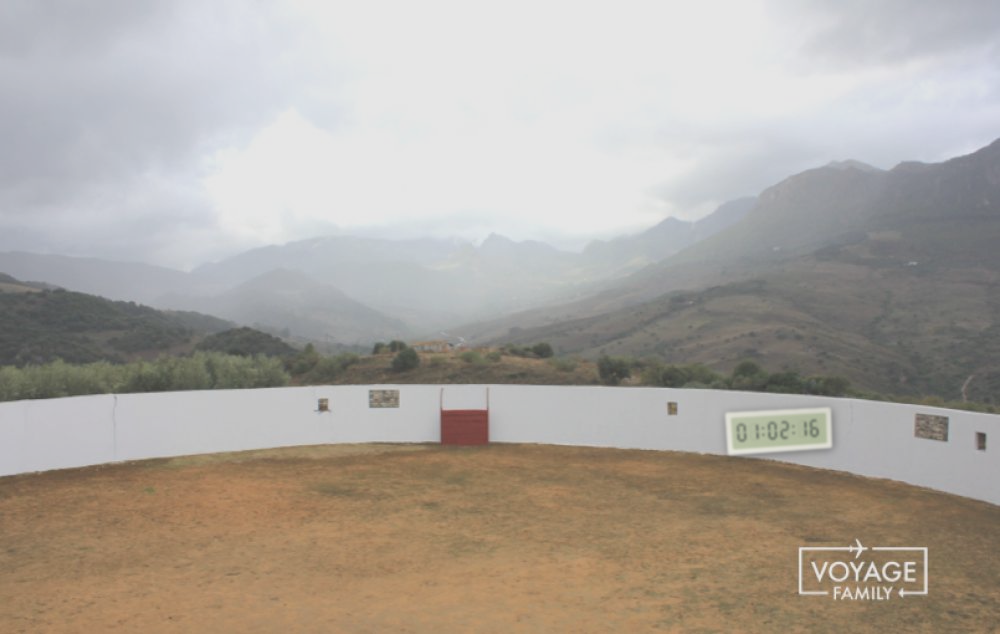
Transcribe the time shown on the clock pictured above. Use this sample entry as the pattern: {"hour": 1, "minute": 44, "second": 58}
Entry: {"hour": 1, "minute": 2, "second": 16}
